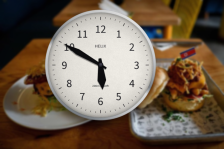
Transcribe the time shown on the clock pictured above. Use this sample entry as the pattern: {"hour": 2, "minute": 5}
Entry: {"hour": 5, "minute": 50}
